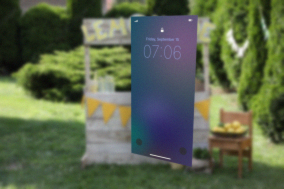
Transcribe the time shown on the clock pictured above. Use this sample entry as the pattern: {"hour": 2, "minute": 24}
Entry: {"hour": 7, "minute": 6}
